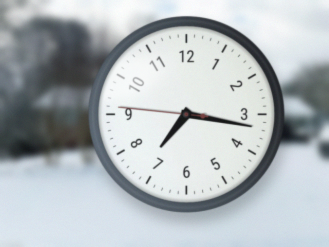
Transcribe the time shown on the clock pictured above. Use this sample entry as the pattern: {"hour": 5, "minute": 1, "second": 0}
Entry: {"hour": 7, "minute": 16, "second": 46}
